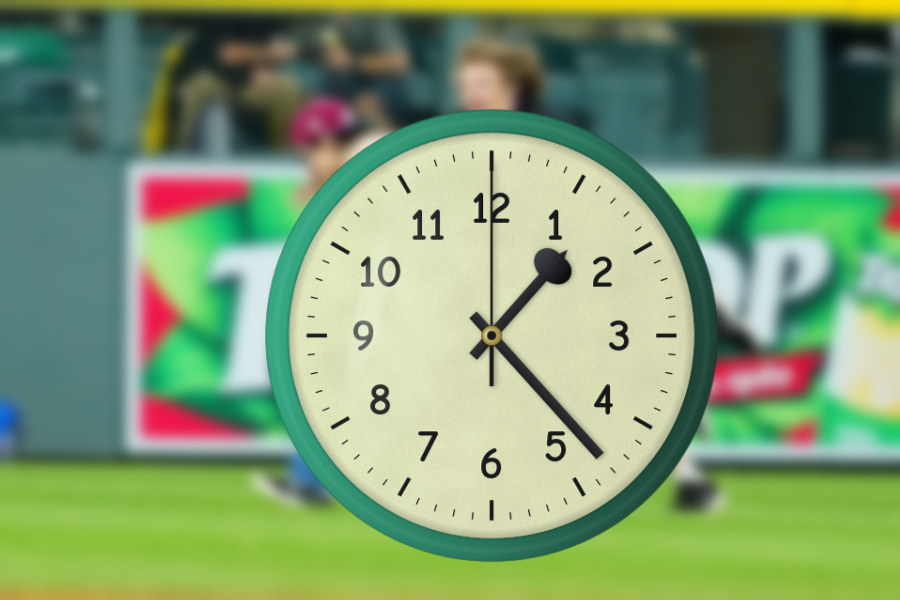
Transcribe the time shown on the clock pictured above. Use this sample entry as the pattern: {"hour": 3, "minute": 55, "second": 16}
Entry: {"hour": 1, "minute": 23, "second": 0}
